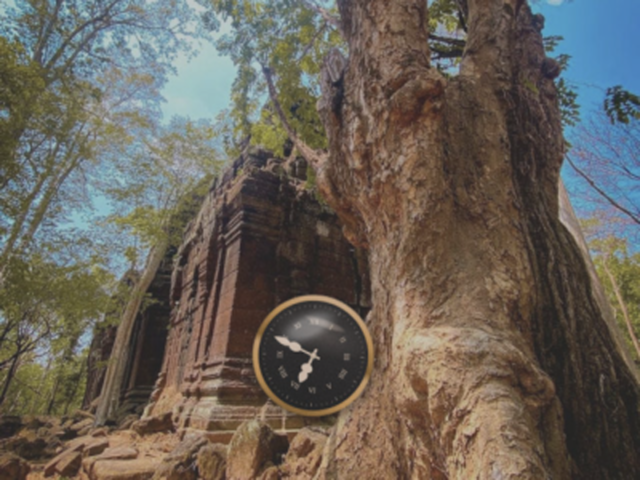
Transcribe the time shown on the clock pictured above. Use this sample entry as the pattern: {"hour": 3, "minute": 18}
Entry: {"hour": 6, "minute": 49}
